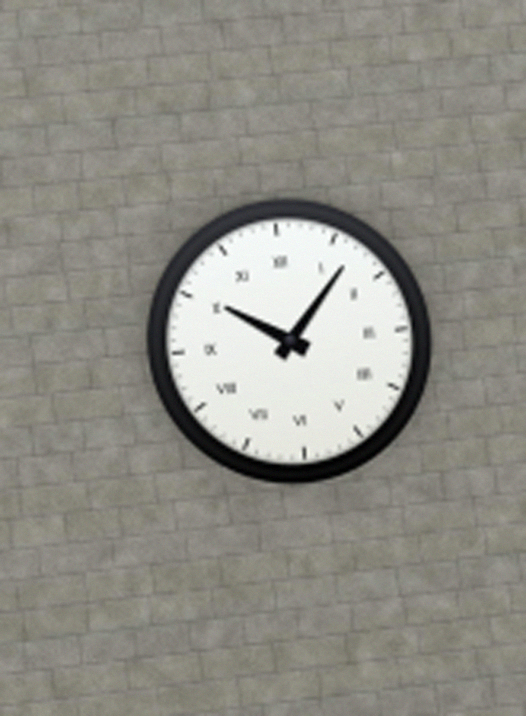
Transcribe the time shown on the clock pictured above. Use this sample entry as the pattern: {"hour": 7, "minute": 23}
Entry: {"hour": 10, "minute": 7}
